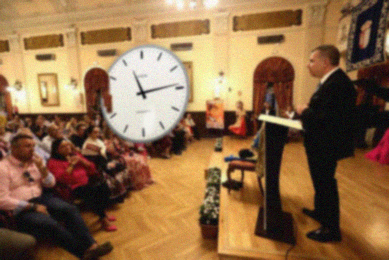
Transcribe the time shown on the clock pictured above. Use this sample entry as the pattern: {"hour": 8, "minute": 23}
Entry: {"hour": 11, "minute": 14}
